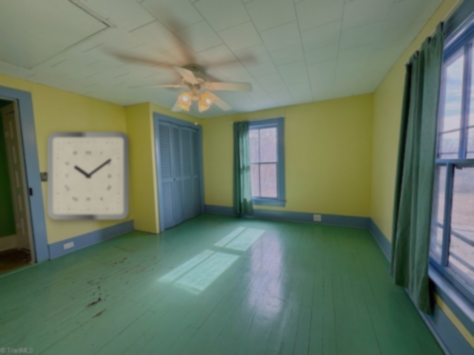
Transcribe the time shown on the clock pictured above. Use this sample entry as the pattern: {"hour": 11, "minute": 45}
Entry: {"hour": 10, "minute": 9}
